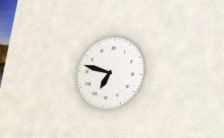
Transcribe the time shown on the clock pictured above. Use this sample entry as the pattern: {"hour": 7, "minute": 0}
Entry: {"hour": 6, "minute": 47}
